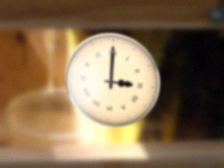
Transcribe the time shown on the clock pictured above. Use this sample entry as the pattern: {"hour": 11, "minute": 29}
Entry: {"hour": 3, "minute": 0}
